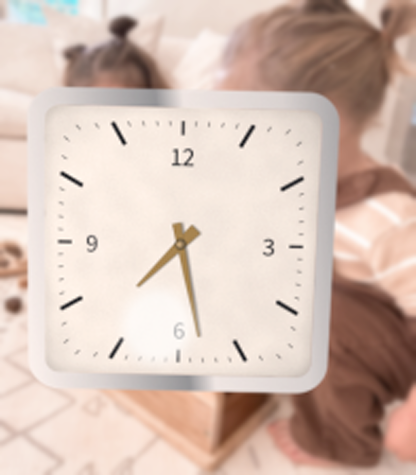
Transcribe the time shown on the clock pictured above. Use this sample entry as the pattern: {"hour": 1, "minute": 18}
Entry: {"hour": 7, "minute": 28}
